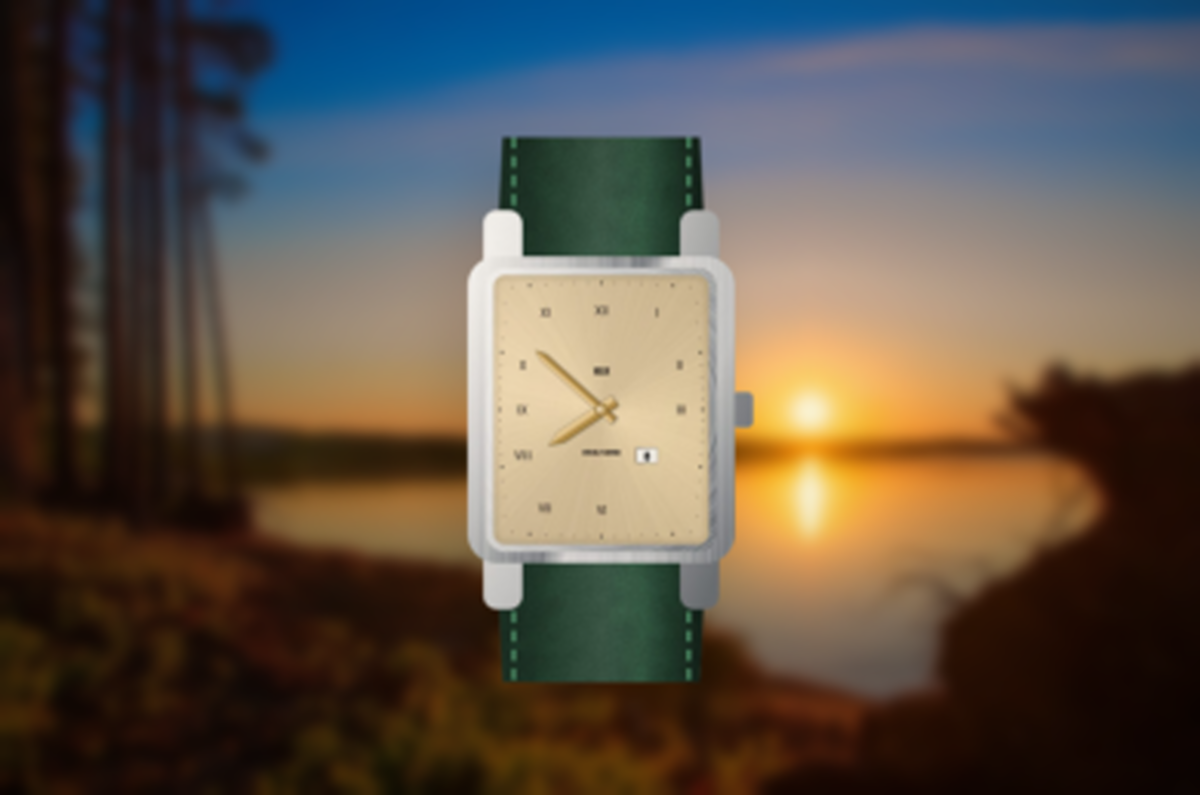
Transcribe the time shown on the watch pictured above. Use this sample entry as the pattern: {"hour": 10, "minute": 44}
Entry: {"hour": 7, "minute": 52}
